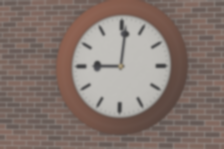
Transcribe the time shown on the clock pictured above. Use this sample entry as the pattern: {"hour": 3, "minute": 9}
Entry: {"hour": 9, "minute": 1}
